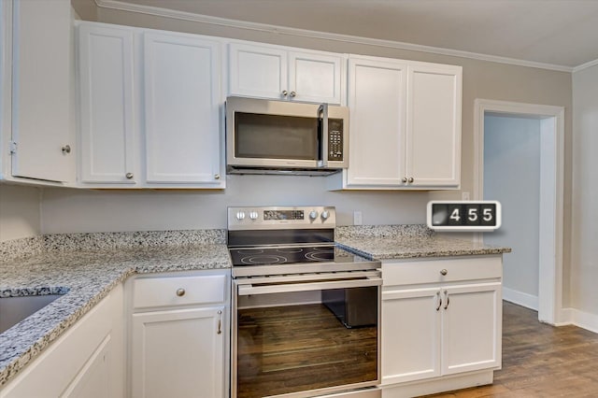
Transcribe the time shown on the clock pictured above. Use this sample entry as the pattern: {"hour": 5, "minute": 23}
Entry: {"hour": 4, "minute": 55}
